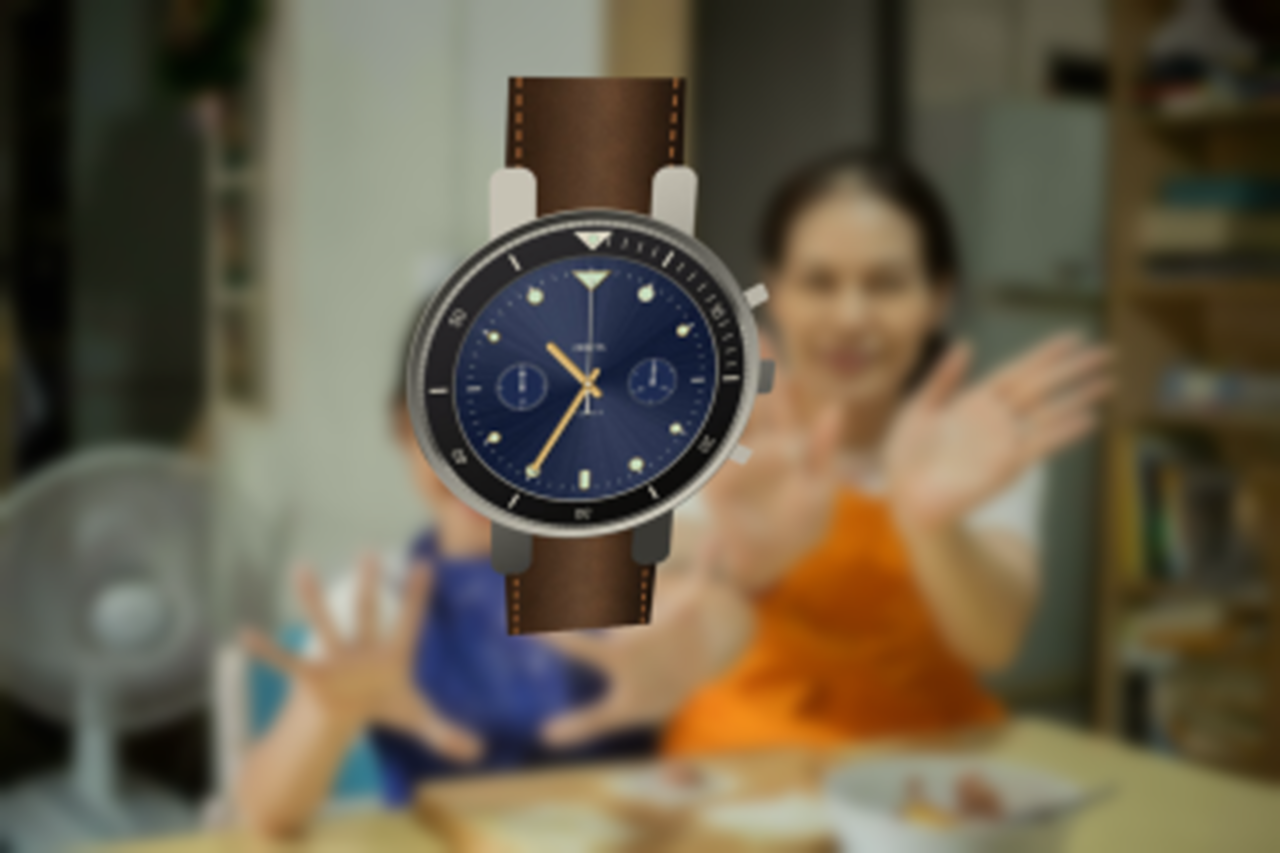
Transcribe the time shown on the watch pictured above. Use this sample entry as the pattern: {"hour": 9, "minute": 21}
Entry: {"hour": 10, "minute": 35}
